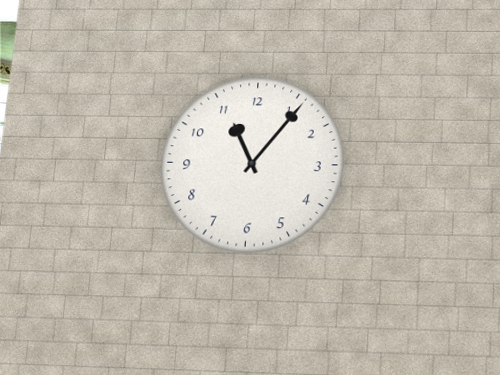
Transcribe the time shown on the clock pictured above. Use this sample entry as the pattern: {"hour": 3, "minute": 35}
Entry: {"hour": 11, "minute": 6}
